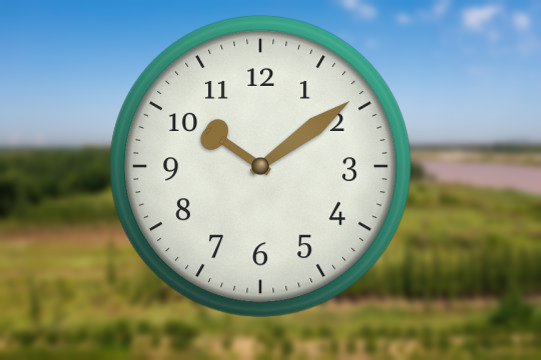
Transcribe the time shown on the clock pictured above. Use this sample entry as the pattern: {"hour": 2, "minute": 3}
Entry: {"hour": 10, "minute": 9}
